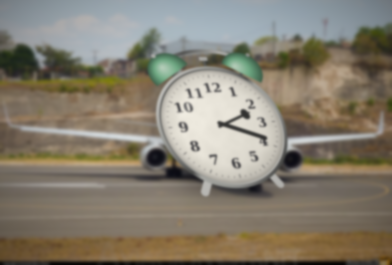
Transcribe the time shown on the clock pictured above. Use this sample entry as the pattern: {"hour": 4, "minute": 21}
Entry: {"hour": 2, "minute": 19}
